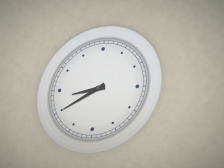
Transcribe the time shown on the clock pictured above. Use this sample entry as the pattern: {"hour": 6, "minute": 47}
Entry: {"hour": 8, "minute": 40}
